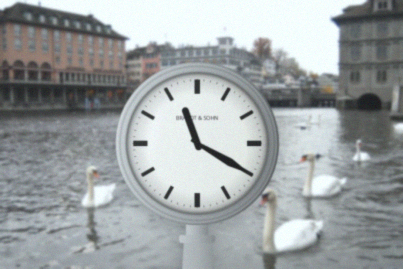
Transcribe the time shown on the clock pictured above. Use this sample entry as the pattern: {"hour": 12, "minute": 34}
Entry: {"hour": 11, "minute": 20}
